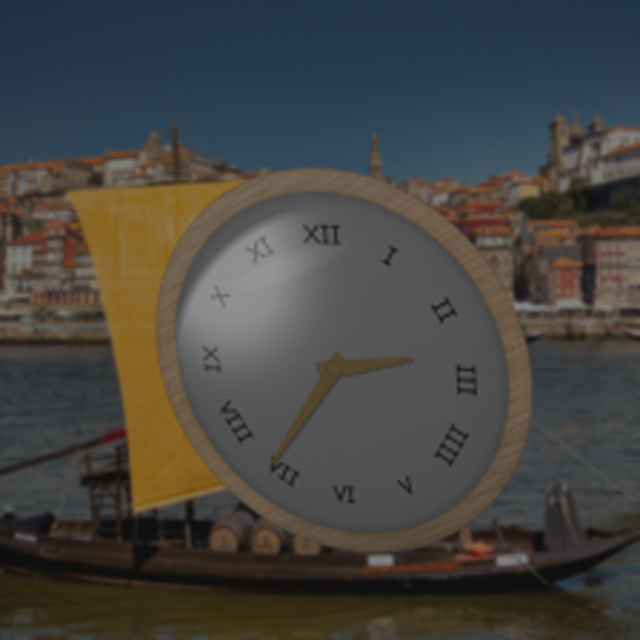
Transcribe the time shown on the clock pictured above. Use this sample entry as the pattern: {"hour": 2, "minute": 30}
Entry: {"hour": 2, "minute": 36}
